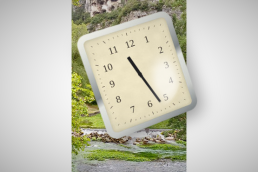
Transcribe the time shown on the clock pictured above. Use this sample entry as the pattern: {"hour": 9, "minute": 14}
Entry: {"hour": 11, "minute": 27}
